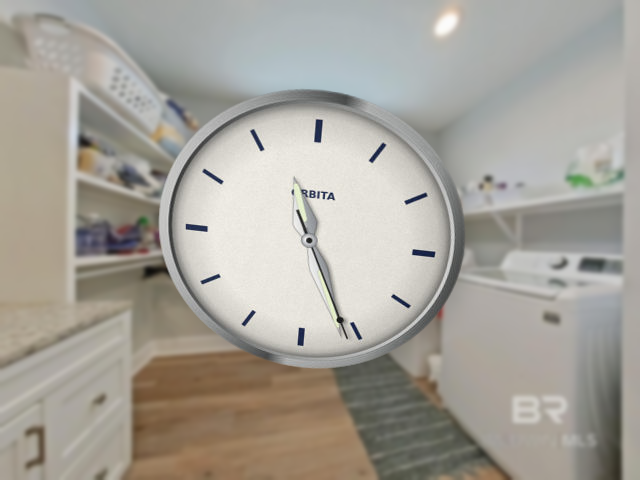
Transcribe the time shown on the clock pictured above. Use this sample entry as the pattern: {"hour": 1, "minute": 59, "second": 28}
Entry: {"hour": 11, "minute": 26, "second": 26}
